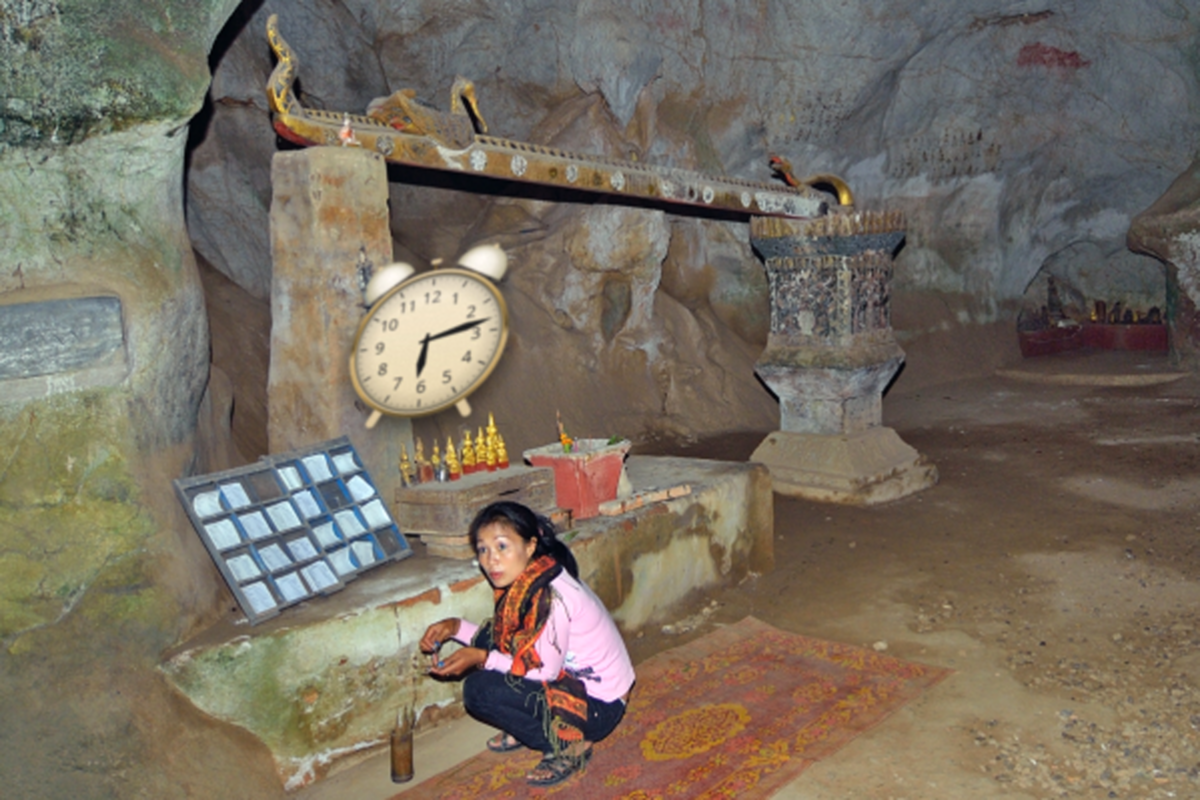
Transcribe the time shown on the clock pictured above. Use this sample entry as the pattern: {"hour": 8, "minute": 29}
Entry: {"hour": 6, "minute": 13}
